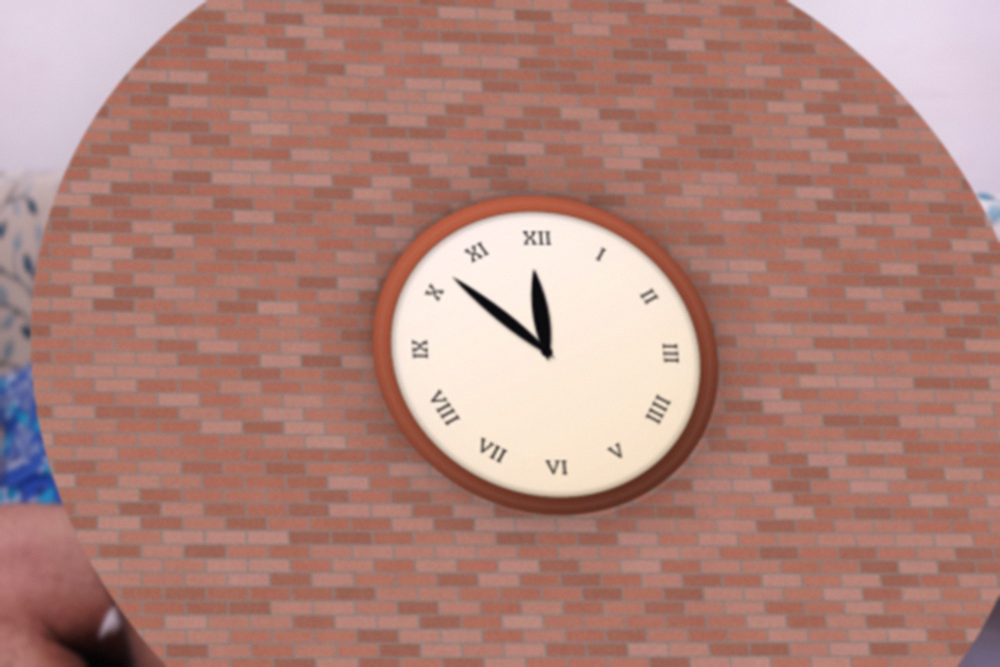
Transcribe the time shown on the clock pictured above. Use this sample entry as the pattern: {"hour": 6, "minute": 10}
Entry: {"hour": 11, "minute": 52}
